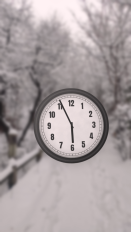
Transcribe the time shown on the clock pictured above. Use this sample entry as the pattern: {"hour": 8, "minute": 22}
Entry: {"hour": 5, "minute": 56}
